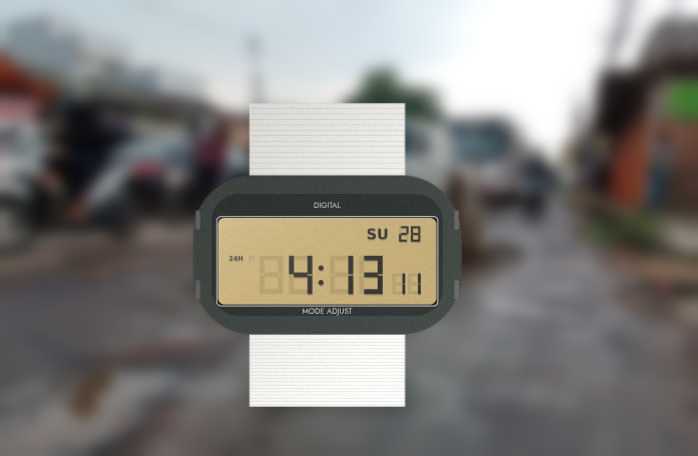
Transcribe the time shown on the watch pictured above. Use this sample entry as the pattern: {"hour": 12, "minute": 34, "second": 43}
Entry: {"hour": 4, "minute": 13, "second": 11}
